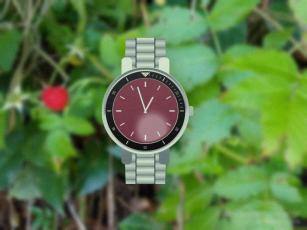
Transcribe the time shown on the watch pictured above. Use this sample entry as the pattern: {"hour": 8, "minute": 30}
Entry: {"hour": 12, "minute": 57}
